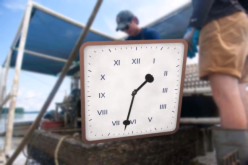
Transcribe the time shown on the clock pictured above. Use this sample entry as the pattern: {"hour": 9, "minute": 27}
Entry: {"hour": 1, "minute": 32}
